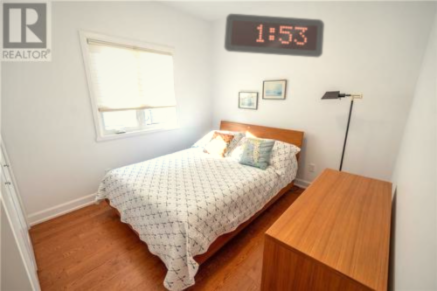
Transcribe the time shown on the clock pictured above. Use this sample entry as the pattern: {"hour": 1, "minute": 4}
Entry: {"hour": 1, "minute": 53}
